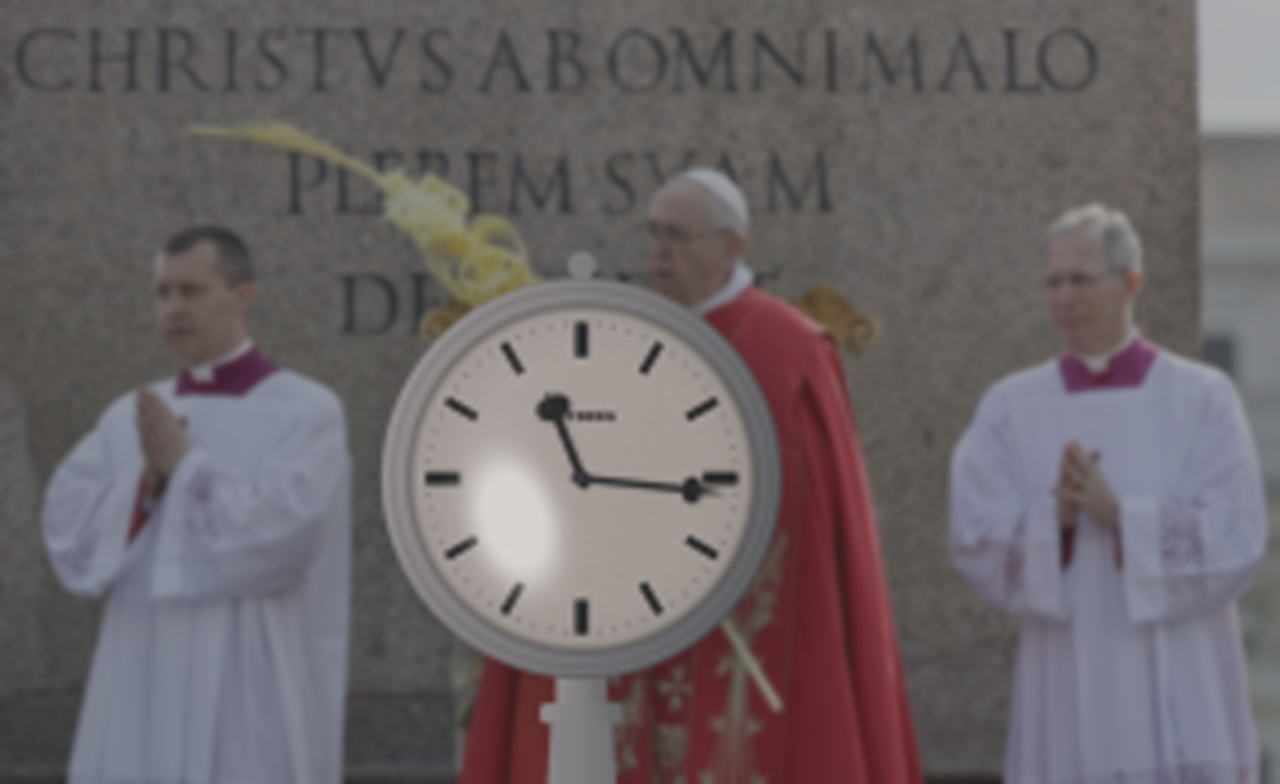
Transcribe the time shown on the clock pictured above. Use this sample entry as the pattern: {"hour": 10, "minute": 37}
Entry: {"hour": 11, "minute": 16}
